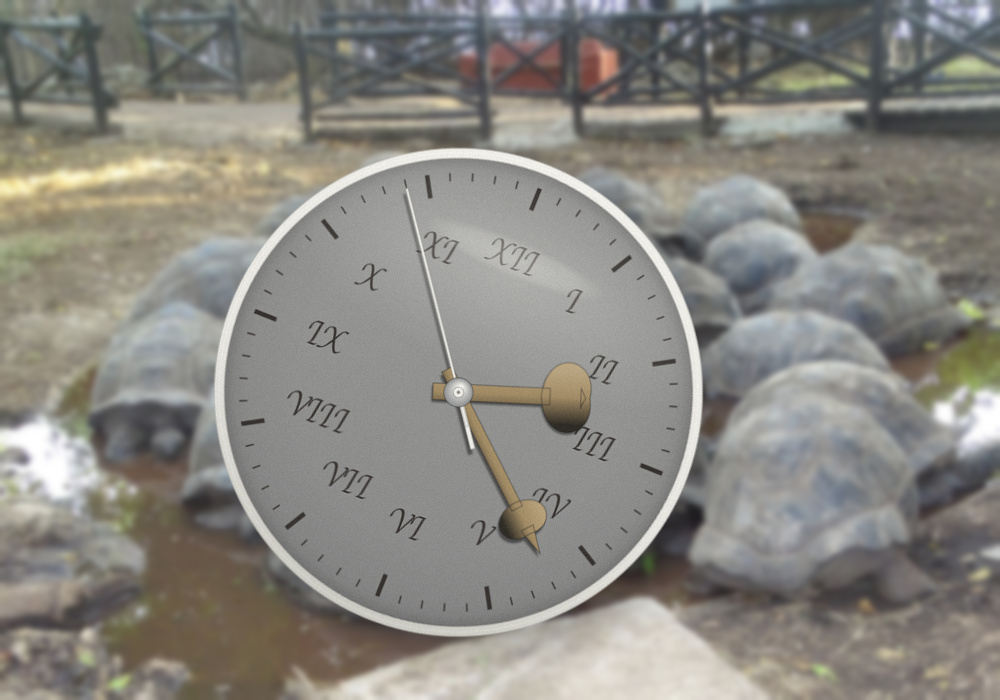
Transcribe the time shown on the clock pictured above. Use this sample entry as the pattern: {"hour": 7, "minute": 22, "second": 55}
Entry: {"hour": 2, "minute": 21, "second": 54}
